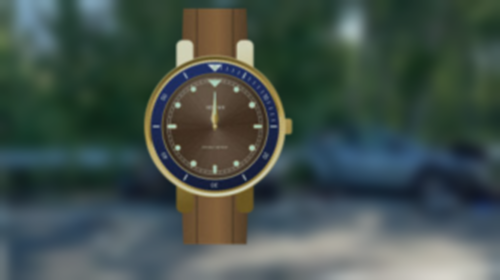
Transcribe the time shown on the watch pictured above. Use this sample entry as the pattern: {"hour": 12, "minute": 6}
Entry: {"hour": 12, "minute": 0}
